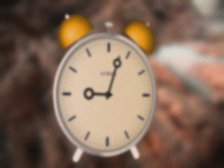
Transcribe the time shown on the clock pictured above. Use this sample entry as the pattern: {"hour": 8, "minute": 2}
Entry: {"hour": 9, "minute": 3}
